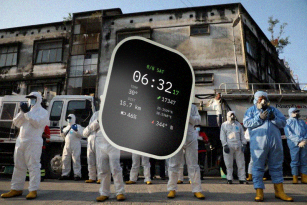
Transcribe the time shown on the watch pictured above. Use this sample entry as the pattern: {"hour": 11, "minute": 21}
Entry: {"hour": 6, "minute": 32}
